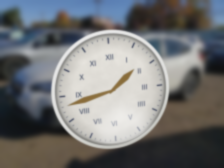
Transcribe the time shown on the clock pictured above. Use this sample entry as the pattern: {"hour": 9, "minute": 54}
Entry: {"hour": 1, "minute": 43}
